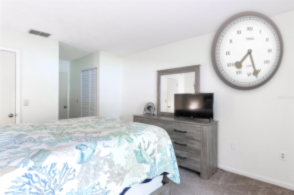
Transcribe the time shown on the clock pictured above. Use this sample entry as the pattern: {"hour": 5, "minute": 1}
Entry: {"hour": 7, "minute": 27}
